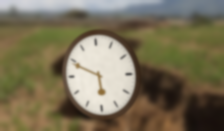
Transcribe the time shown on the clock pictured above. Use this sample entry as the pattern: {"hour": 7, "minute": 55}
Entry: {"hour": 5, "minute": 49}
